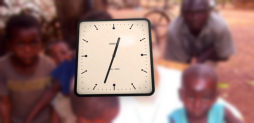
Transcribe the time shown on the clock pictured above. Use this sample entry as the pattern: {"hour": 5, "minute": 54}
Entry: {"hour": 12, "minute": 33}
